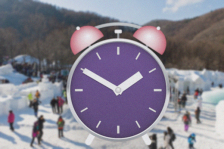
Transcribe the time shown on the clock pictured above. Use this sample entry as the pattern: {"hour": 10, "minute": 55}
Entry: {"hour": 1, "minute": 50}
